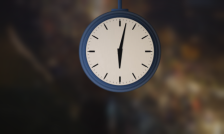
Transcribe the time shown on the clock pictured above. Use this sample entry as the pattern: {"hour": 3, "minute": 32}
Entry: {"hour": 6, "minute": 2}
